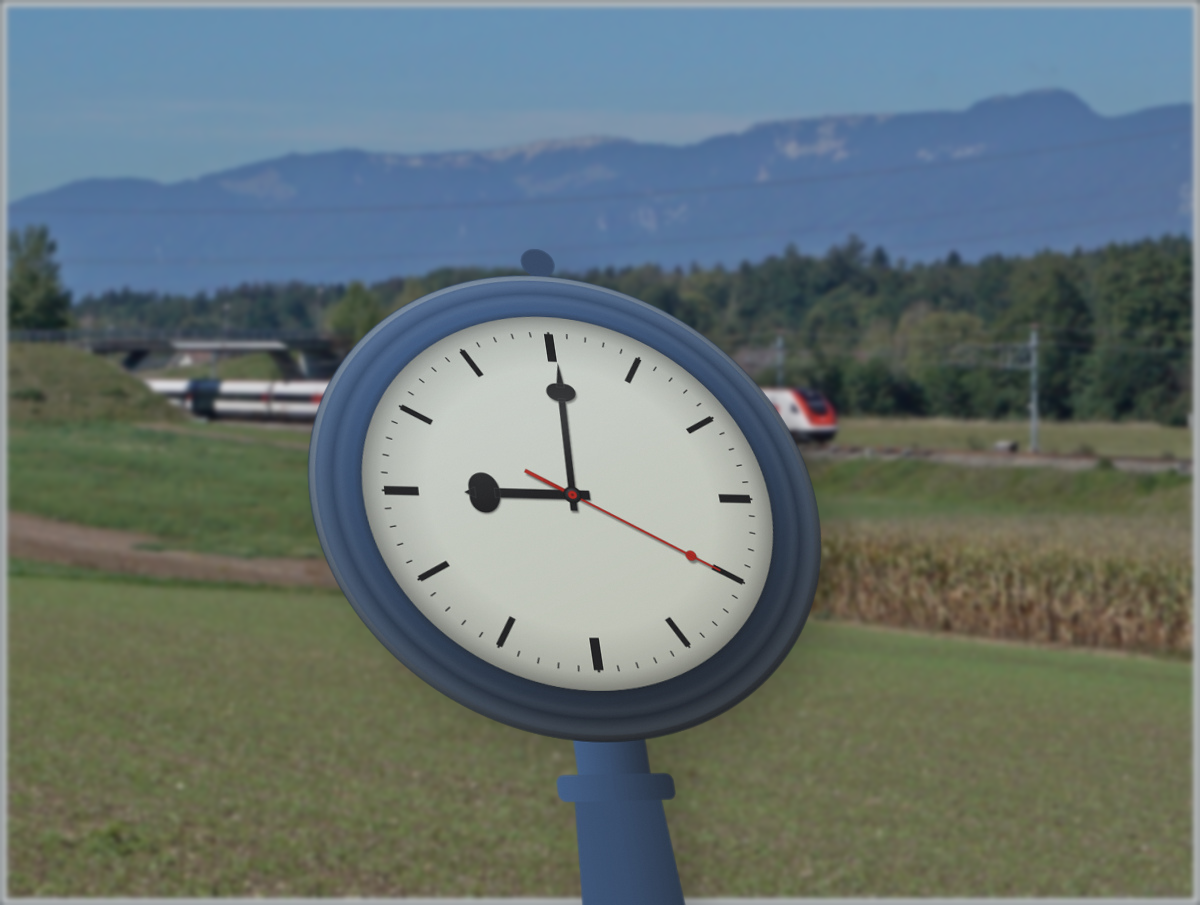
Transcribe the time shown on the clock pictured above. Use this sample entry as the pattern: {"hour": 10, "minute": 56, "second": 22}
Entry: {"hour": 9, "minute": 0, "second": 20}
